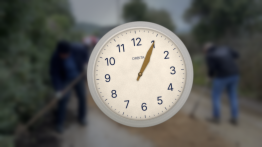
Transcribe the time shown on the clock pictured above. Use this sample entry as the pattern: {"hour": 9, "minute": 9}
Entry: {"hour": 1, "minute": 5}
